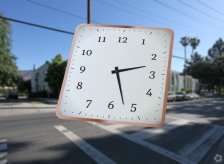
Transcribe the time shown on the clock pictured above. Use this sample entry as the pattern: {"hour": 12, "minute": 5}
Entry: {"hour": 2, "minute": 27}
